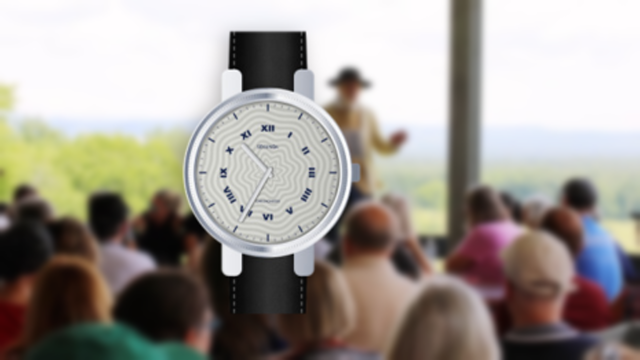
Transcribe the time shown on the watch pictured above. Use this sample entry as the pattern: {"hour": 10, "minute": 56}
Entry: {"hour": 10, "minute": 35}
